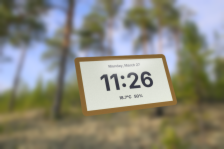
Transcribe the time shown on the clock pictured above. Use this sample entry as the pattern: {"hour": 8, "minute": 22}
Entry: {"hour": 11, "minute": 26}
